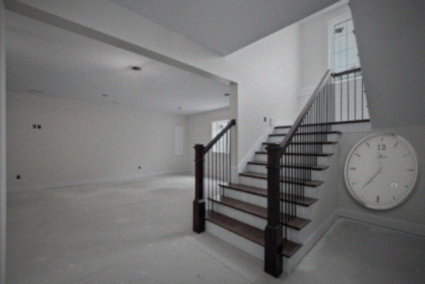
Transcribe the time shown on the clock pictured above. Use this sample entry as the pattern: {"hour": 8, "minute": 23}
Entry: {"hour": 11, "minute": 37}
